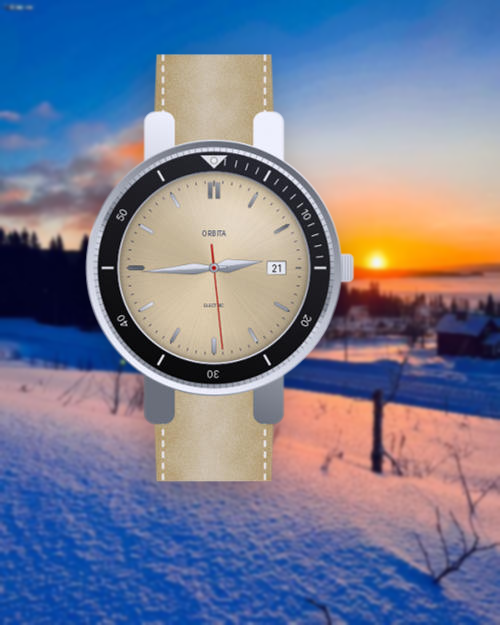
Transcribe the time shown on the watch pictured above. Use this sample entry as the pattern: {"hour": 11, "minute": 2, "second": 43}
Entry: {"hour": 2, "minute": 44, "second": 29}
